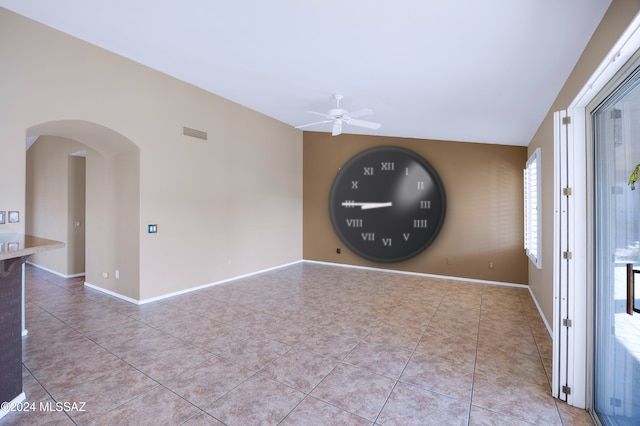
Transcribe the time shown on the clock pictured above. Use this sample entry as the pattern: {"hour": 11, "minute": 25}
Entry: {"hour": 8, "minute": 45}
